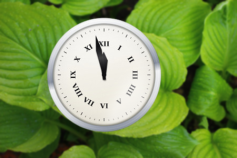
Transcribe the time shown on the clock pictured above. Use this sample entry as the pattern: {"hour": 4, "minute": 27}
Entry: {"hour": 11, "minute": 58}
